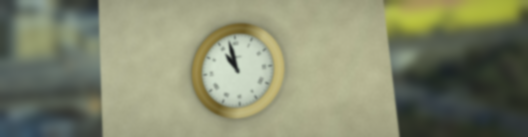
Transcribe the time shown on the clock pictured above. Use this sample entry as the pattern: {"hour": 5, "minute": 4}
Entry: {"hour": 10, "minute": 58}
